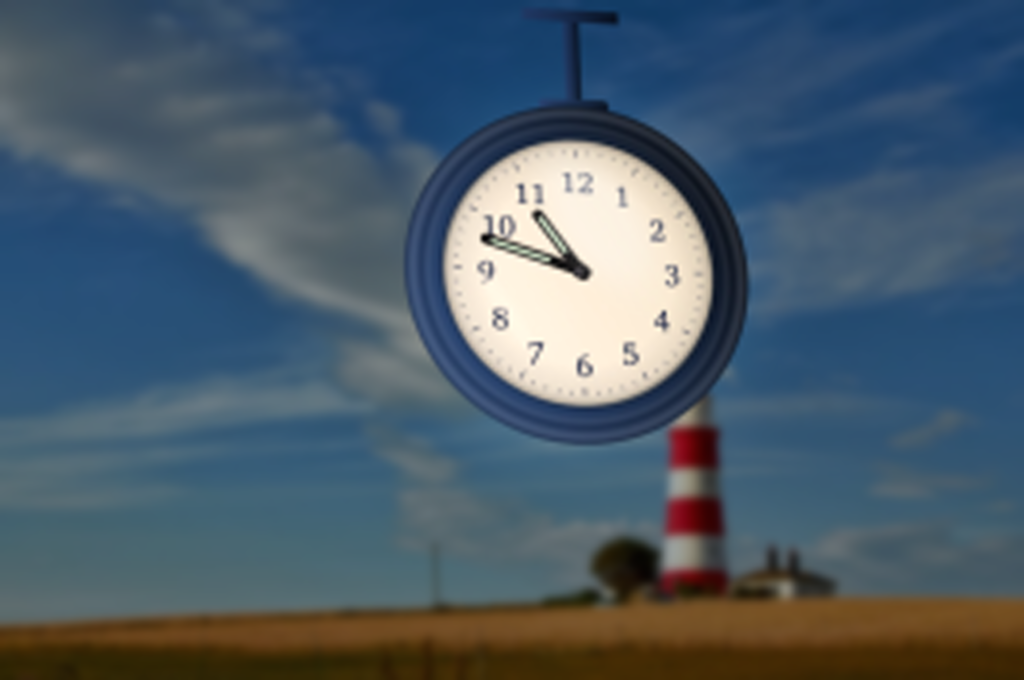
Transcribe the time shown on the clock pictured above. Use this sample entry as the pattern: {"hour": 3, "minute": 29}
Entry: {"hour": 10, "minute": 48}
